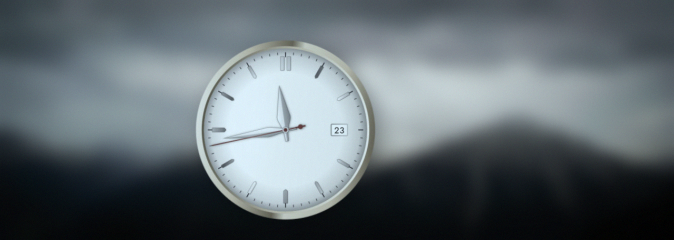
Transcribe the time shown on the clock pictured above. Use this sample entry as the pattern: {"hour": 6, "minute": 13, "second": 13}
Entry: {"hour": 11, "minute": 43, "second": 43}
